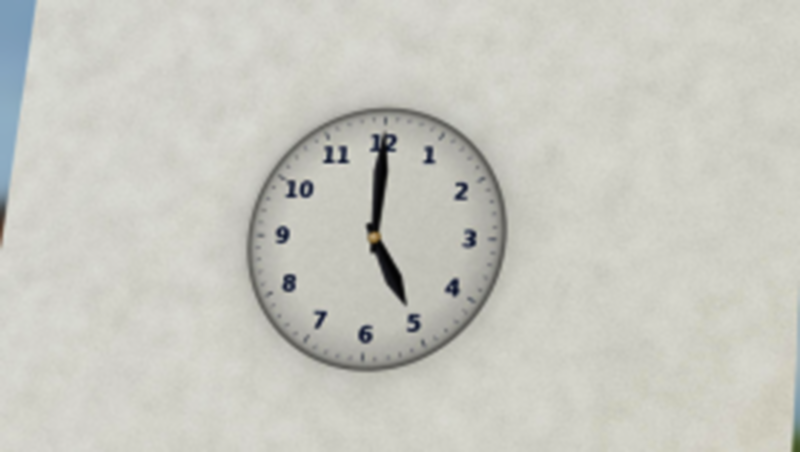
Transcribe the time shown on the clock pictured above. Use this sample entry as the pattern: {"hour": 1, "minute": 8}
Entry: {"hour": 5, "minute": 0}
